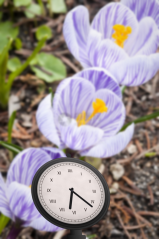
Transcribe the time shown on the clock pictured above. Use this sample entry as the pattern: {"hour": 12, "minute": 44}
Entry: {"hour": 6, "minute": 22}
